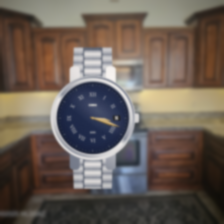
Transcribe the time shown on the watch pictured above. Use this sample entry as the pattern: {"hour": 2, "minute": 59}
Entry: {"hour": 3, "minute": 18}
